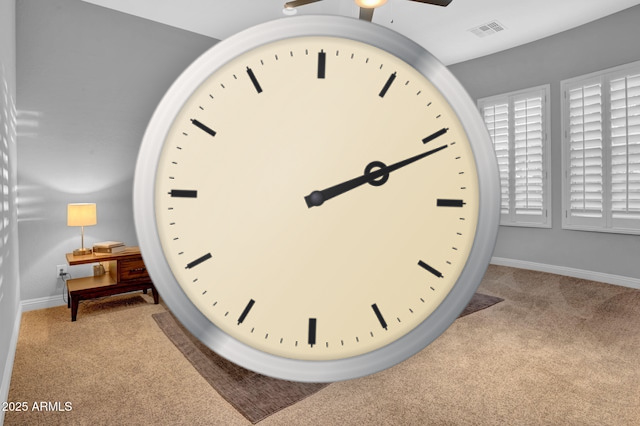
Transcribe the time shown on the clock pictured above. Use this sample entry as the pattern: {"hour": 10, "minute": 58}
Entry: {"hour": 2, "minute": 11}
